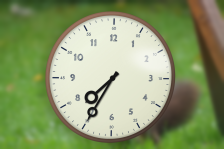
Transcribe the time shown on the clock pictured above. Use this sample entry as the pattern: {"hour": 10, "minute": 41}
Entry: {"hour": 7, "minute": 35}
